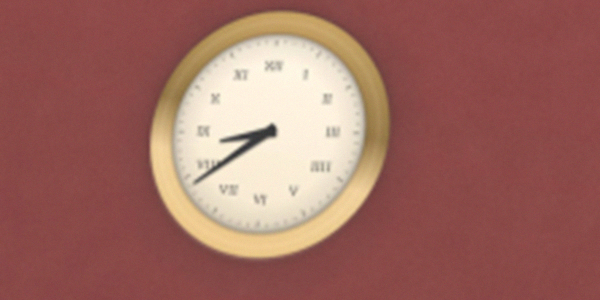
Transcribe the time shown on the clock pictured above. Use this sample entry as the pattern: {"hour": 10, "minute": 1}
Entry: {"hour": 8, "minute": 39}
